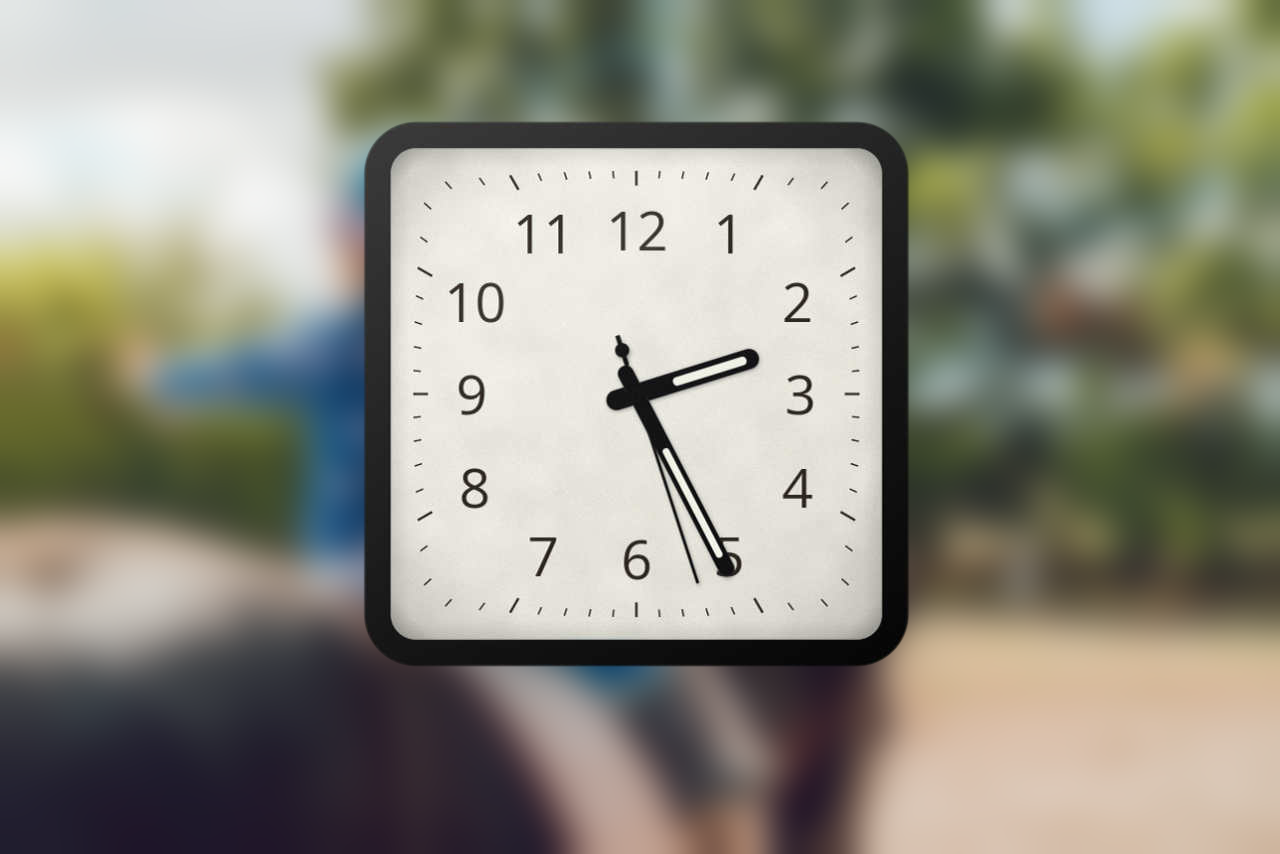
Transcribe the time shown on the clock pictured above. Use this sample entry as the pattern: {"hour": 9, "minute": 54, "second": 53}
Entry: {"hour": 2, "minute": 25, "second": 27}
